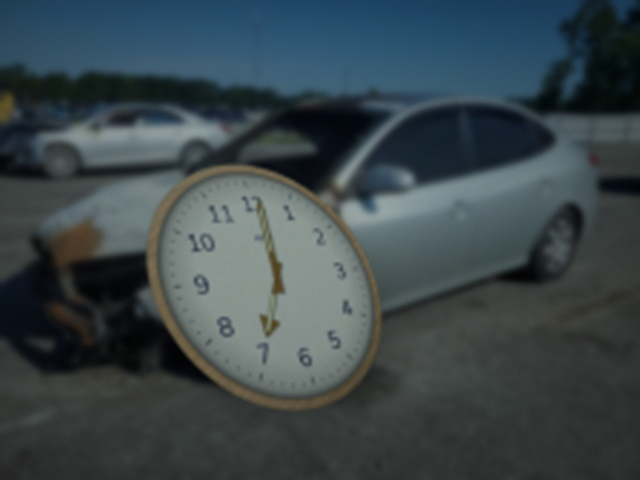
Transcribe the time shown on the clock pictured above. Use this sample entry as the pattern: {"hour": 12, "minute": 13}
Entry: {"hour": 7, "minute": 1}
